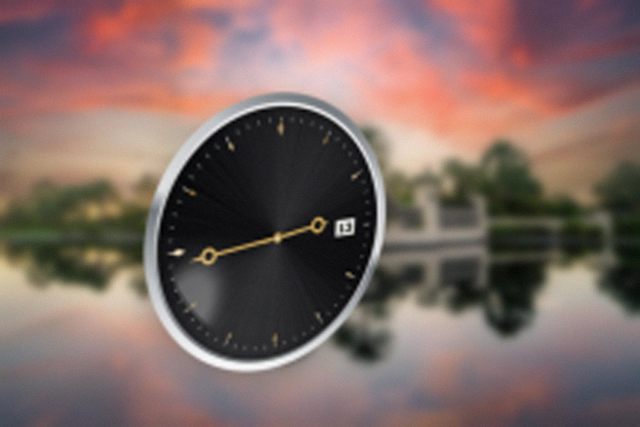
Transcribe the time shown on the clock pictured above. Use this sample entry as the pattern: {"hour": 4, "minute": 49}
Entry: {"hour": 2, "minute": 44}
